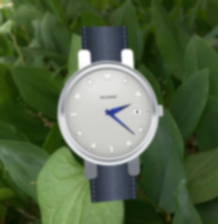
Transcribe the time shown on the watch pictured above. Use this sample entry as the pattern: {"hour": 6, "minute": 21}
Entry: {"hour": 2, "minute": 22}
